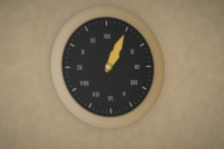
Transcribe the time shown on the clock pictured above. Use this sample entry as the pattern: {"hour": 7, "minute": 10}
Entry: {"hour": 1, "minute": 5}
